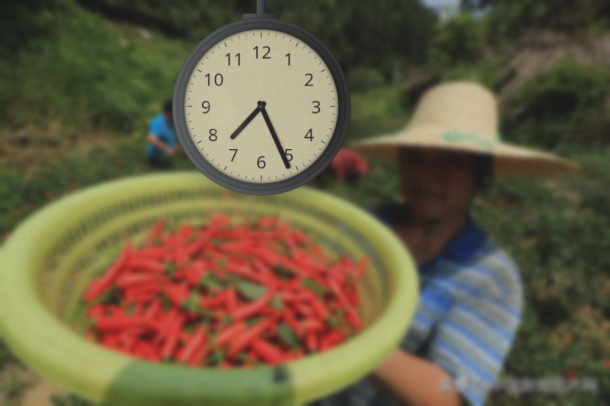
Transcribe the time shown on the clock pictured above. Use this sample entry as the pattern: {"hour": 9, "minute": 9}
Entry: {"hour": 7, "minute": 26}
